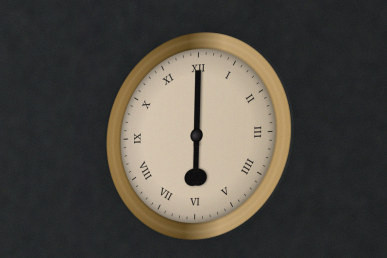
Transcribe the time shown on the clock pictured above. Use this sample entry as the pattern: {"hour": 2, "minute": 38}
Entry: {"hour": 6, "minute": 0}
